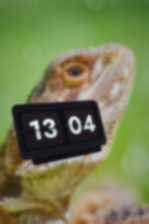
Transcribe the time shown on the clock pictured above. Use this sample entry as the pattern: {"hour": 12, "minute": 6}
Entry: {"hour": 13, "minute": 4}
